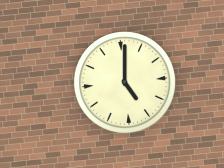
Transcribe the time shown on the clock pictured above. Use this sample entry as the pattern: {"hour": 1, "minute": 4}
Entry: {"hour": 5, "minute": 1}
